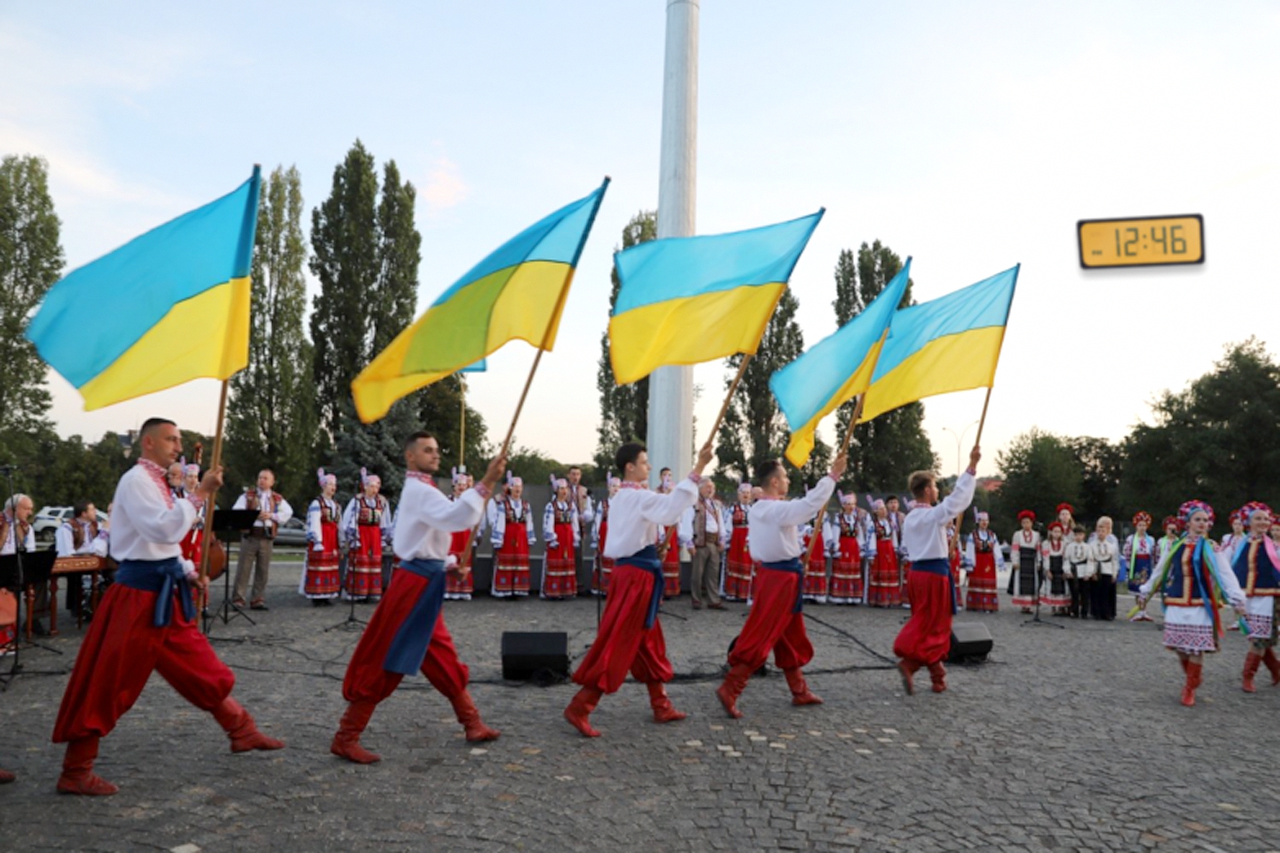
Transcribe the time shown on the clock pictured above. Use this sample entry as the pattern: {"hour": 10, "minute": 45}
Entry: {"hour": 12, "minute": 46}
